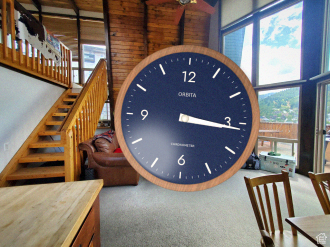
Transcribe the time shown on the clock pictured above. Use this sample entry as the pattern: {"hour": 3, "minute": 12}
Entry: {"hour": 3, "minute": 16}
